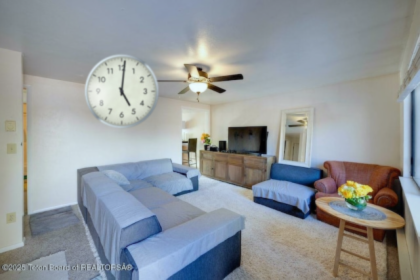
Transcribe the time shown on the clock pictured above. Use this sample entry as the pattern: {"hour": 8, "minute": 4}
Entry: {"hour": 5, "minute": 1}
